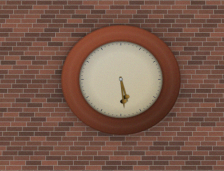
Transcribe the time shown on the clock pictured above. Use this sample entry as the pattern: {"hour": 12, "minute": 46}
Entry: {"hour": 5, "minute": 29}
